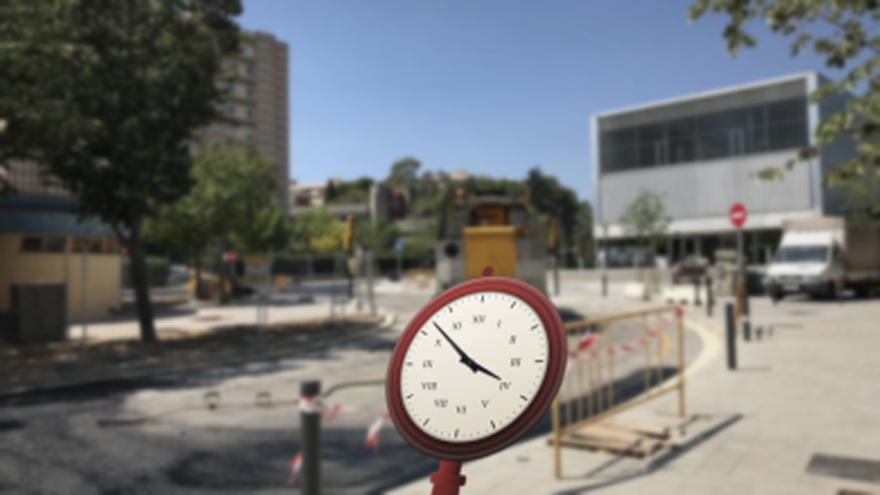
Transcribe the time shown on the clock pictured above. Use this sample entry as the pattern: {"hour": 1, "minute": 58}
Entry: {"hour": 3, "minute": 52}
